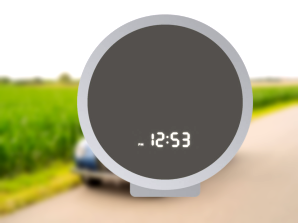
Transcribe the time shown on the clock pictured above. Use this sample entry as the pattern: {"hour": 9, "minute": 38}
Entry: {"hour": 12, "minute": 53}
